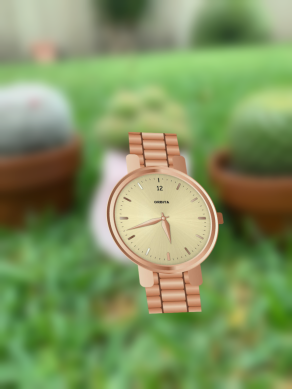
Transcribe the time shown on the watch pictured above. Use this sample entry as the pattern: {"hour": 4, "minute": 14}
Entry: {"hour": 5, "minute": 42}
